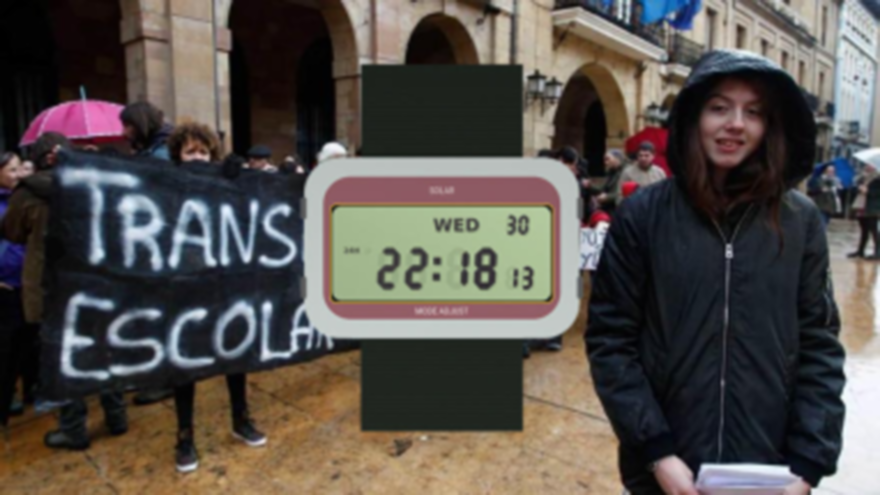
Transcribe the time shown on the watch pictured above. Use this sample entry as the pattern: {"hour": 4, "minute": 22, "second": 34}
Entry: {"hour": 22, "minute": 18, "second": 13}
